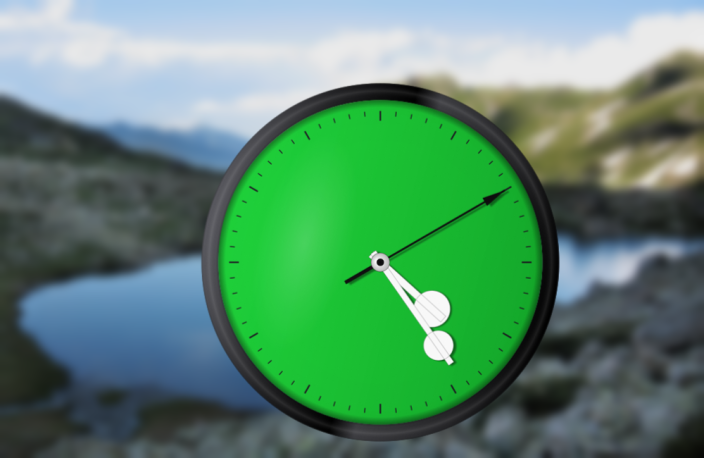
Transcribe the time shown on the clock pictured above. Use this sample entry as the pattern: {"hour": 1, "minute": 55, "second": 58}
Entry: {"hour": 4, "minute": 24, "second": 10}
